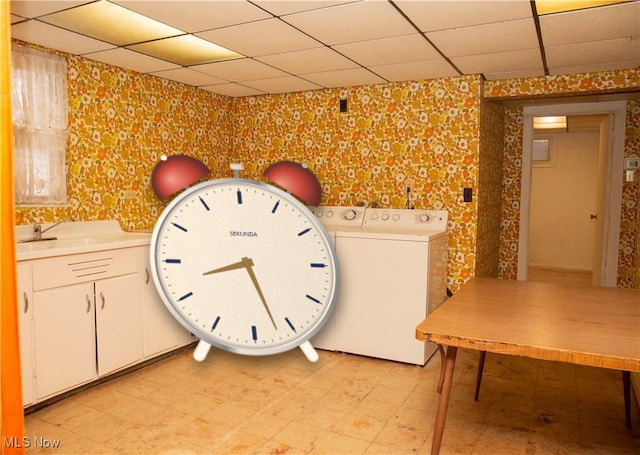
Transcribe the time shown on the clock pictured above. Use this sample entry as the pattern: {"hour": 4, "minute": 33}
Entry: {"hour": 8, "minute": 27}
